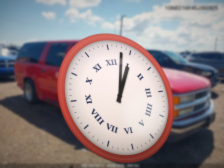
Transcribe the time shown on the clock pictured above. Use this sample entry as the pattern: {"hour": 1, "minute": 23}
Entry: {"hour": 1, "minute": 3}
